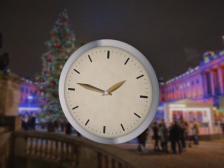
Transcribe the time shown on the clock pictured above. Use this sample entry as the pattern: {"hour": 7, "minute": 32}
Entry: {"hour": 1, "minute": 47}
